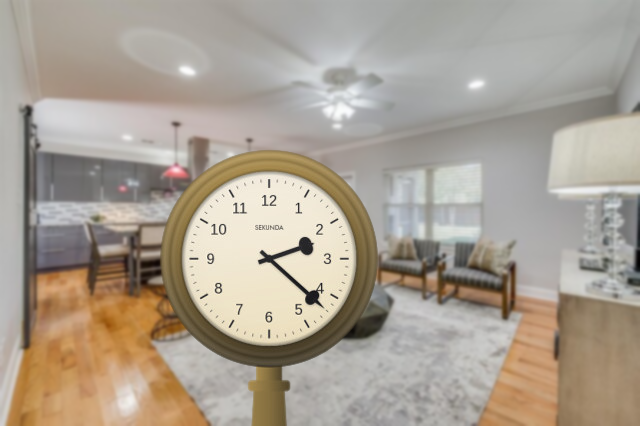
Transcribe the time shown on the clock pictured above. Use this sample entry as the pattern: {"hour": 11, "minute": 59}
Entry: {"hour": 2, "minute": 22}
